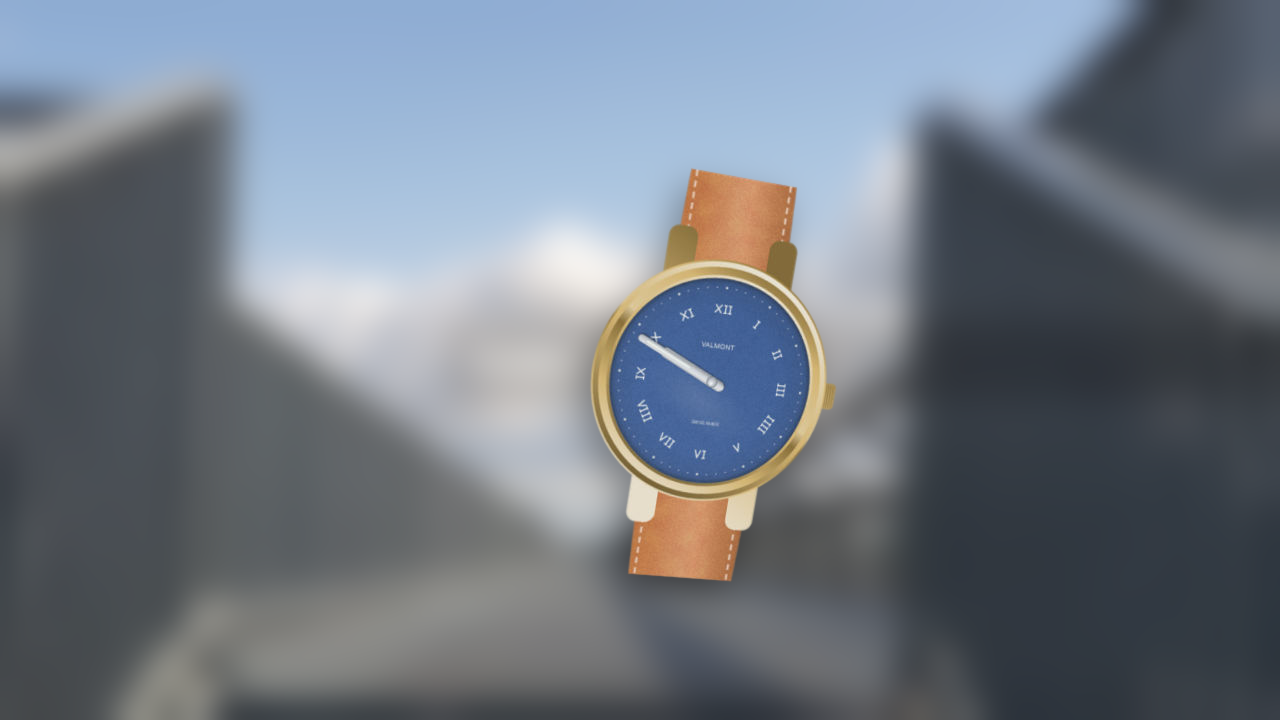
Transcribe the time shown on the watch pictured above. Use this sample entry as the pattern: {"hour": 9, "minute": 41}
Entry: {"hour": 9, "minute": 49}
